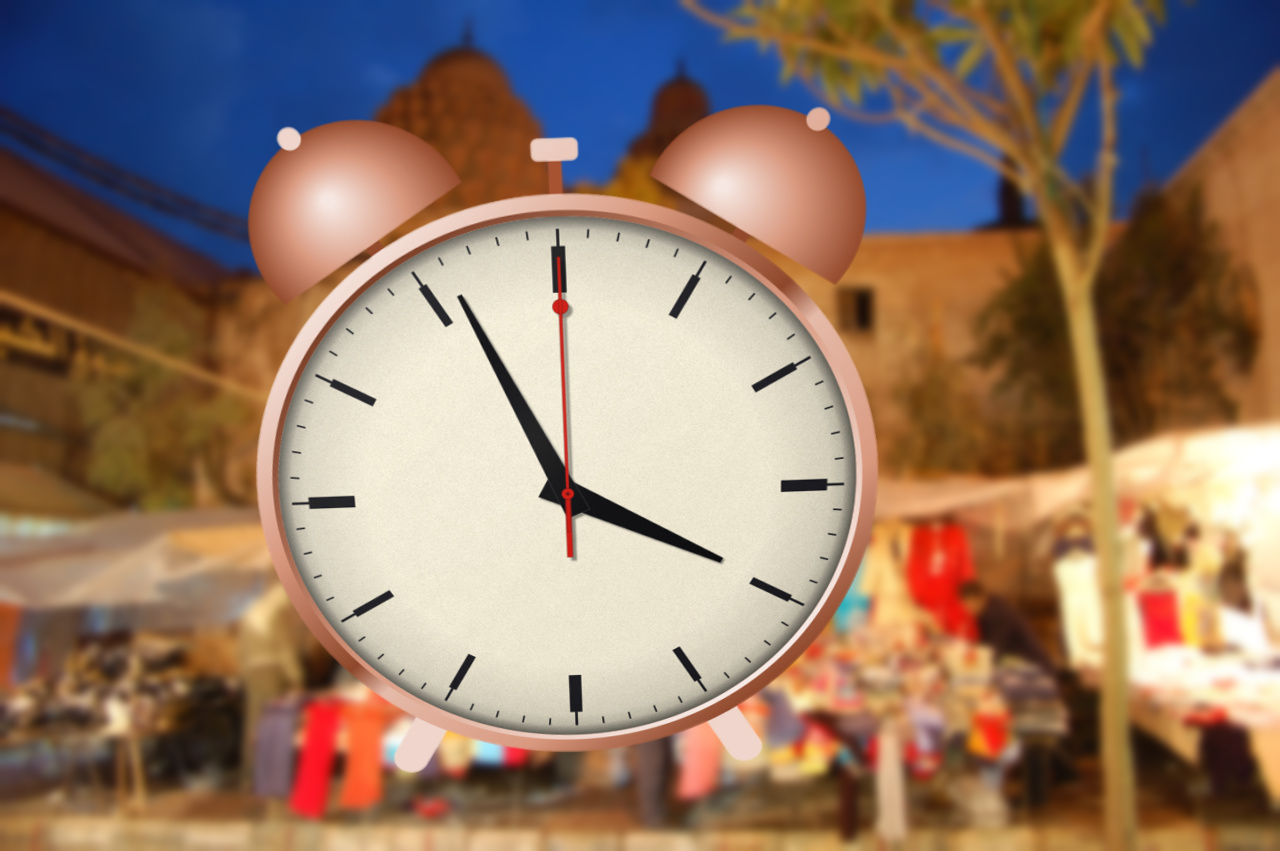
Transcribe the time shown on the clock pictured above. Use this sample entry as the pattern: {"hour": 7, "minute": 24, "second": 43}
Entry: {"hour": 3, "minute": 56, "second": 0}
